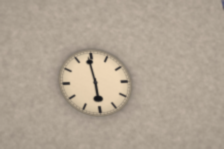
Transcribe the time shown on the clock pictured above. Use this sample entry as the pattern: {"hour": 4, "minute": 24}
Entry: {"hour": 5, "minute": 59}
